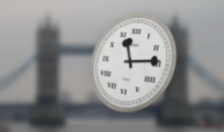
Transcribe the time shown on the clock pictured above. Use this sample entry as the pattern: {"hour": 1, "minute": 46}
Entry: {"hour": 11, "minute": 14}
